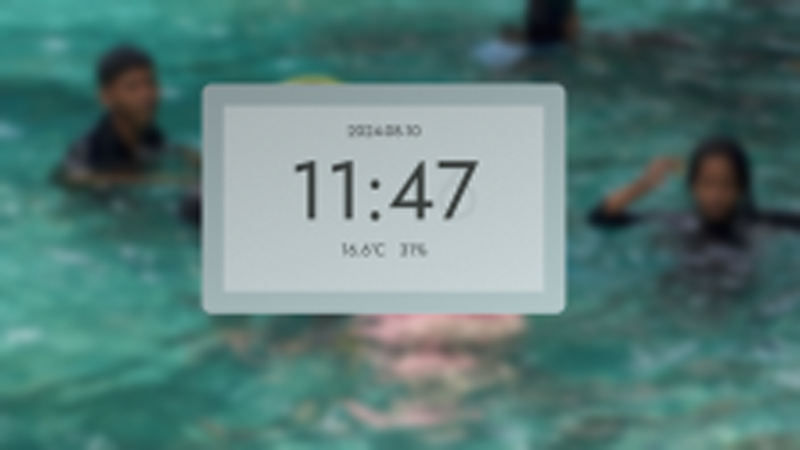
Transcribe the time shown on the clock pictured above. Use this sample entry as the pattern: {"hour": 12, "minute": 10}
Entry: {"hour": 11, "minute": 47}
